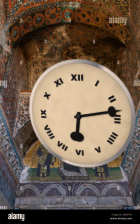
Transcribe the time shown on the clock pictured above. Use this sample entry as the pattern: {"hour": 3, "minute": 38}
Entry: {"hour": 6, "minute": 13}
